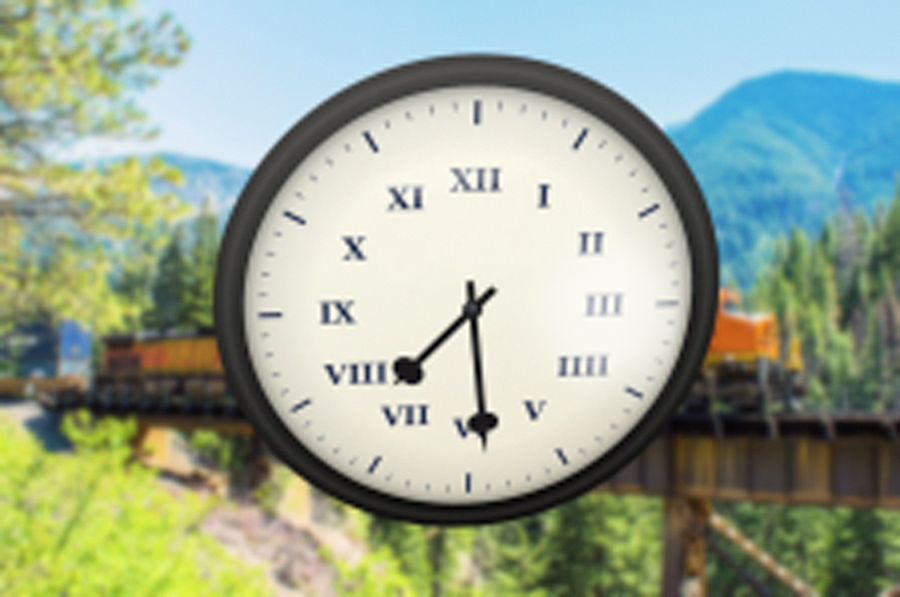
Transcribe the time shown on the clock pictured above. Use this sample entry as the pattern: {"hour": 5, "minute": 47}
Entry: {"hour": 7, "minute": 29}
